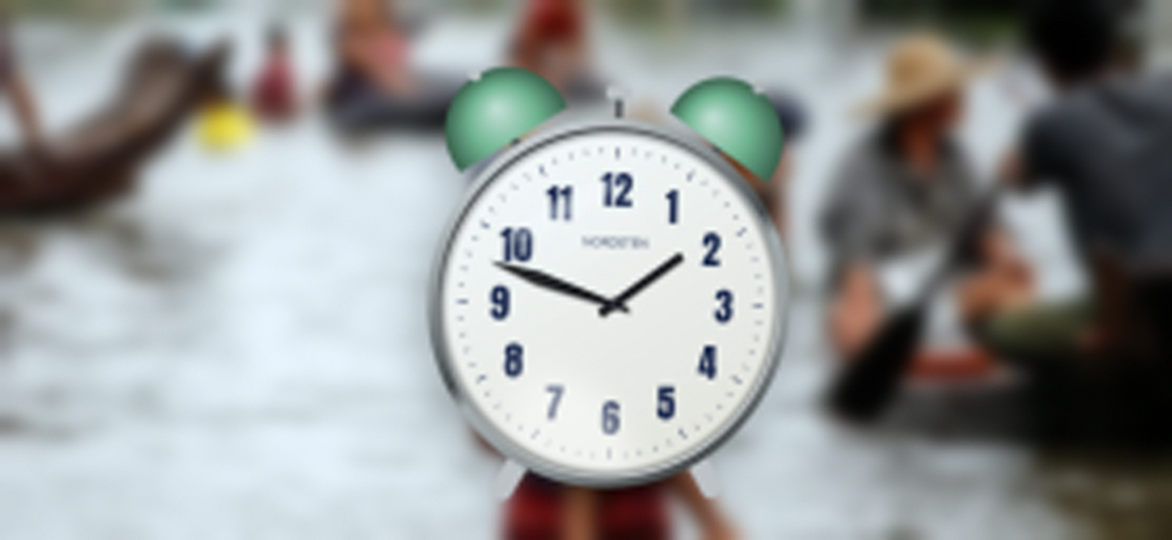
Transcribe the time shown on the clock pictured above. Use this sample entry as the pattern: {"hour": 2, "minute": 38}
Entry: {"hour": 1, "minute": 48}
